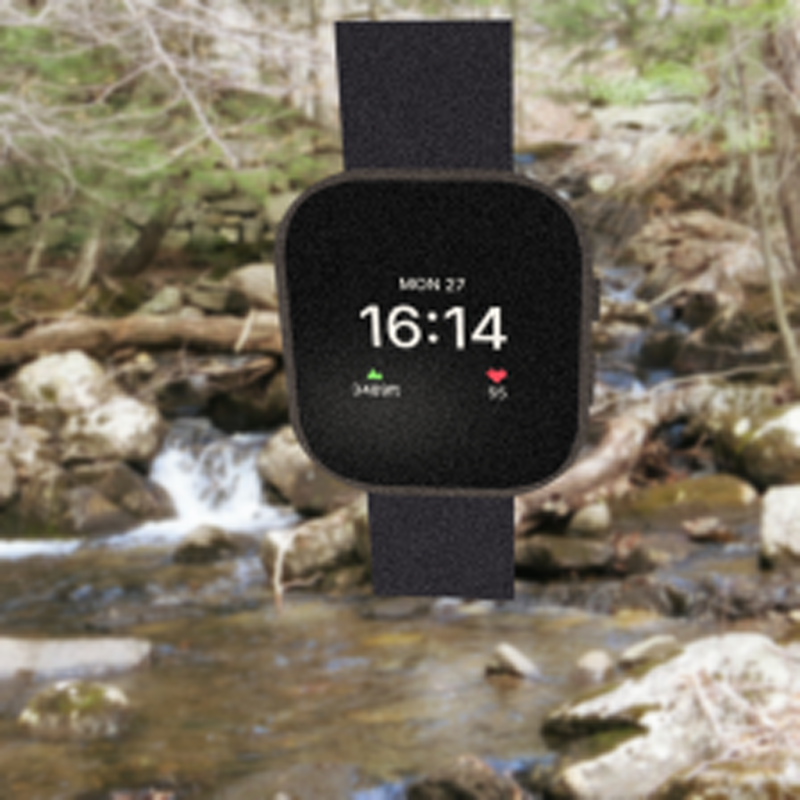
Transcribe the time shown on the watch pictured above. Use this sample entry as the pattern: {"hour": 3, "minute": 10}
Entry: {"hour": 16, "minute": 14}
